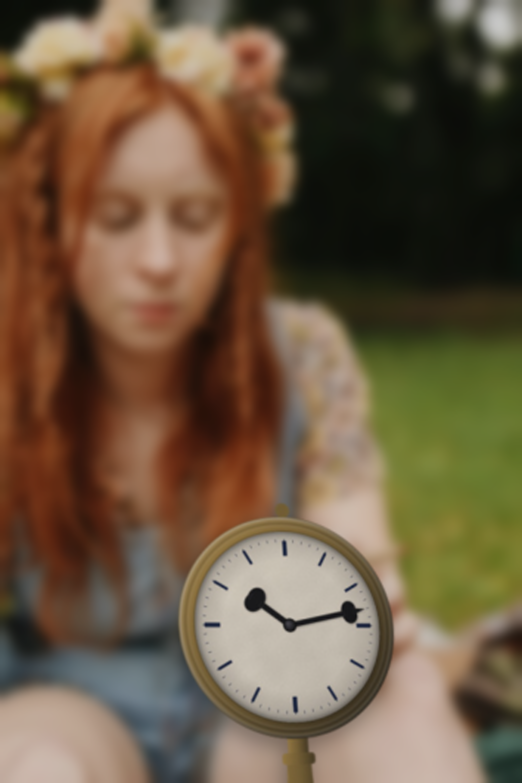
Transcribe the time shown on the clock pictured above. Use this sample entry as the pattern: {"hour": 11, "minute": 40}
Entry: {"hour": 10, "minute": 13}
